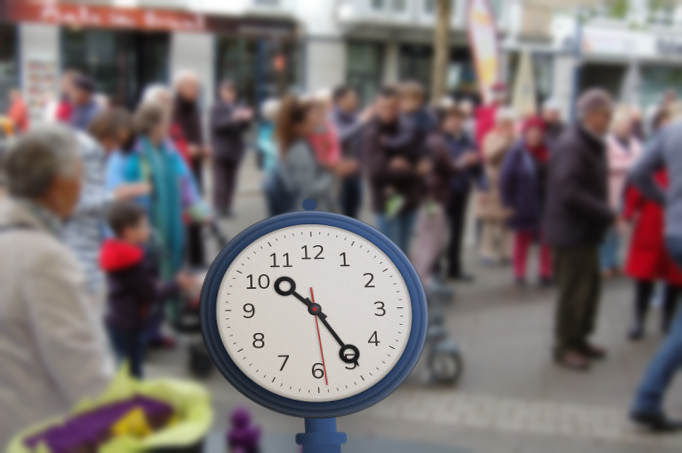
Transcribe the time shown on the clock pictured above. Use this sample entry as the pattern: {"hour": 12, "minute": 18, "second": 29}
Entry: {"hour": 10, "minute": 24, "second": 29}
